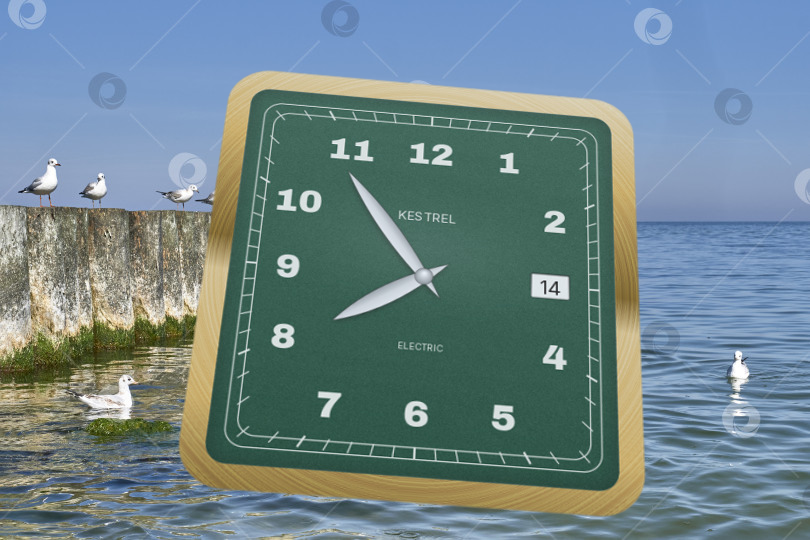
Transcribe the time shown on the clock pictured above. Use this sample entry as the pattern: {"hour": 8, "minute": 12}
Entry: {"hour": 7, "minute": 54}
